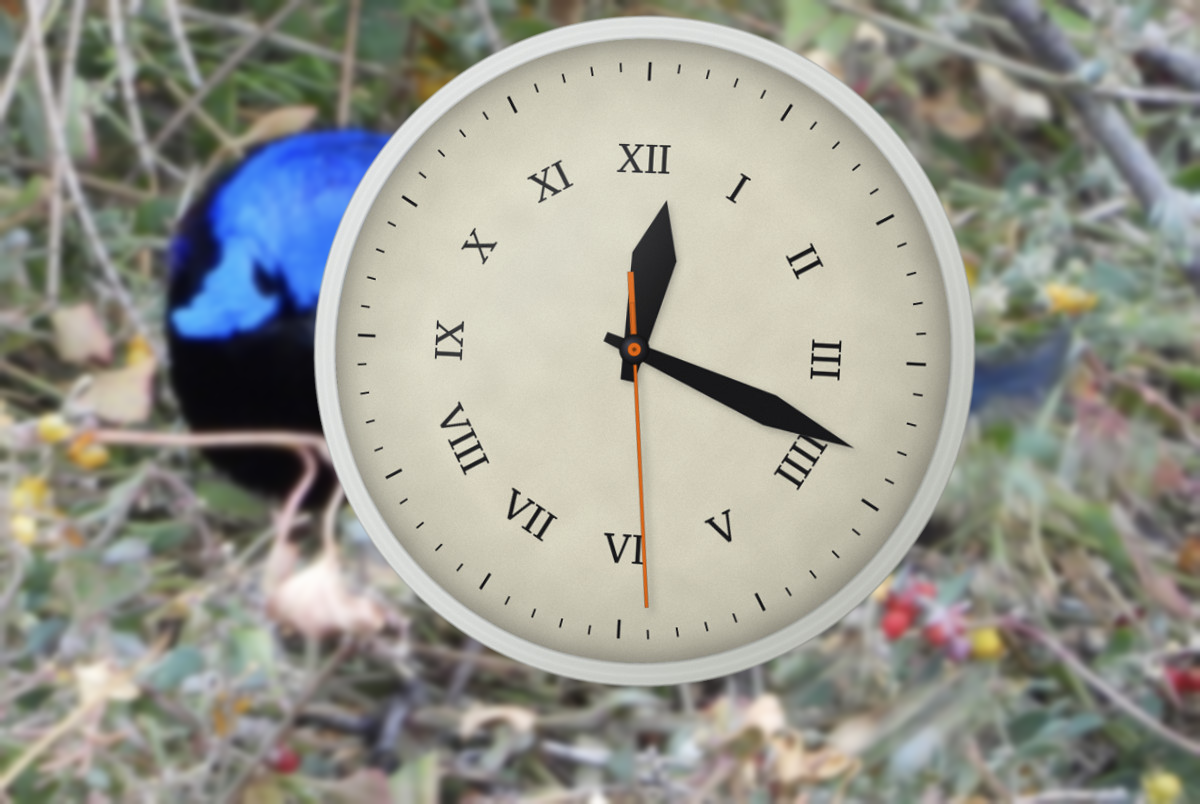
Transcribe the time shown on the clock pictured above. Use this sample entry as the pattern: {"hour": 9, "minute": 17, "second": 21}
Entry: {"hour": 12, "minute": 18, "second": 29}
